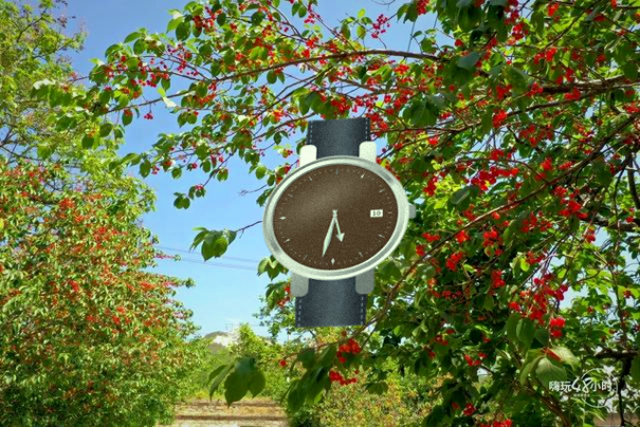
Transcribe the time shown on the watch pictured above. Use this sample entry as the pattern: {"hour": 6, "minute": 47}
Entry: {"hour": 5, "minute": 32}
